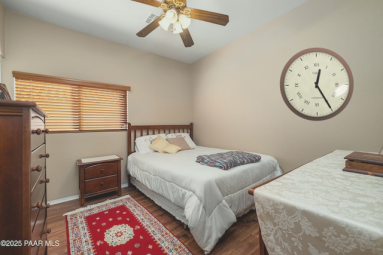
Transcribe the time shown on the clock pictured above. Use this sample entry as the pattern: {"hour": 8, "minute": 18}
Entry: {"hour": 12, "minute": 25}
